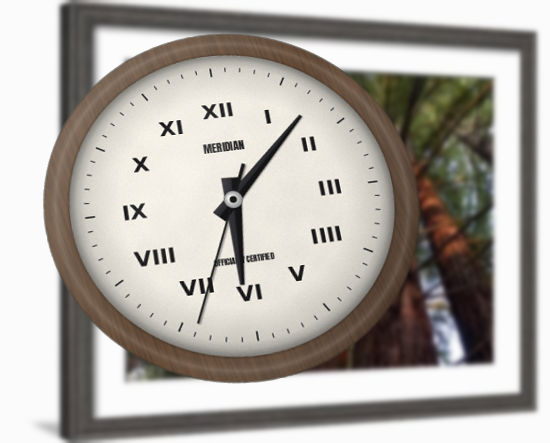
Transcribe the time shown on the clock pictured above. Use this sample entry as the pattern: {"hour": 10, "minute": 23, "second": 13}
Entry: {"hour": 6, "minute": 7, "second": 34}
